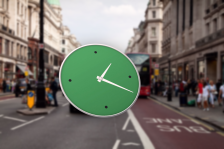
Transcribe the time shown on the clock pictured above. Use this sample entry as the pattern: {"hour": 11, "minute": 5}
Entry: {"hour": 1, "minute": 20}
